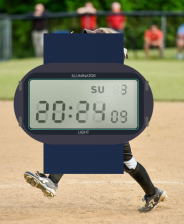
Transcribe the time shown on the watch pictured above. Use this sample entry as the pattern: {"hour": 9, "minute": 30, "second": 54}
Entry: {"hour": 20, "minute": 24, "second": 9}
